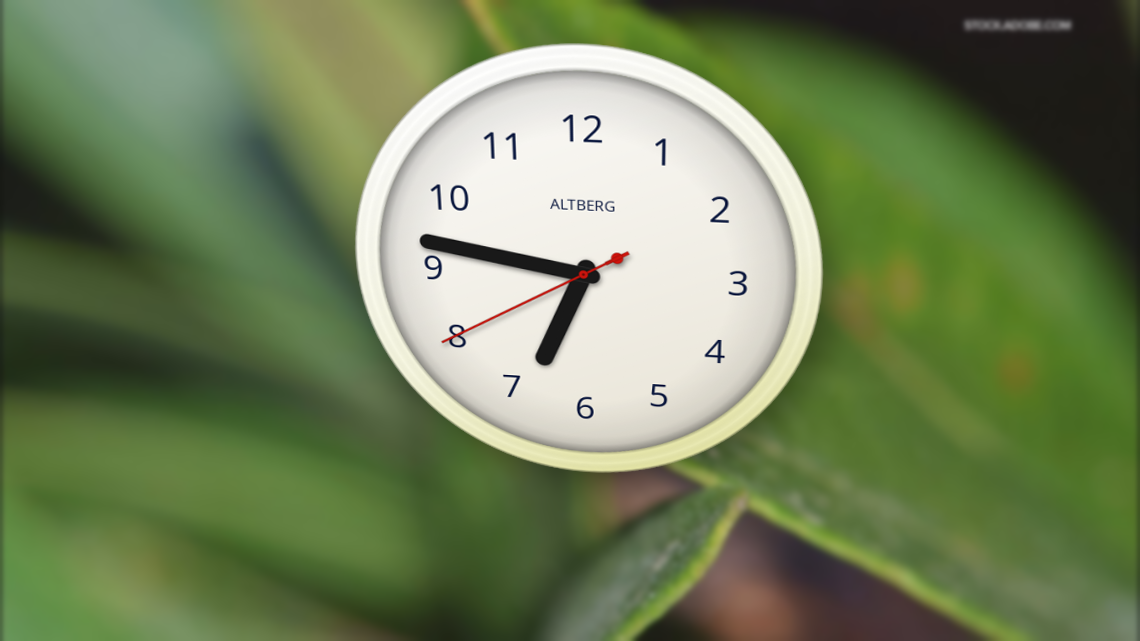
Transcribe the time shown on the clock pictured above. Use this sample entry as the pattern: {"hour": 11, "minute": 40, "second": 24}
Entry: {"hour": 6, "minute": 46, "second": 40}
